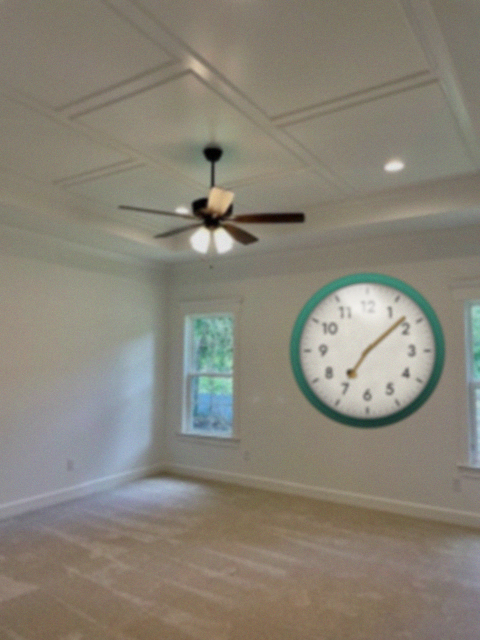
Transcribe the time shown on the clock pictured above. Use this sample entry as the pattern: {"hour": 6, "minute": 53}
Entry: {"hour": 7, "minute": 8}
